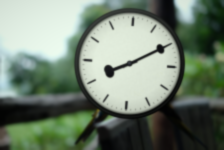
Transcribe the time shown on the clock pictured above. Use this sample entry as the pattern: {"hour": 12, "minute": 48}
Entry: {"hour": 8, "minute": 10}
